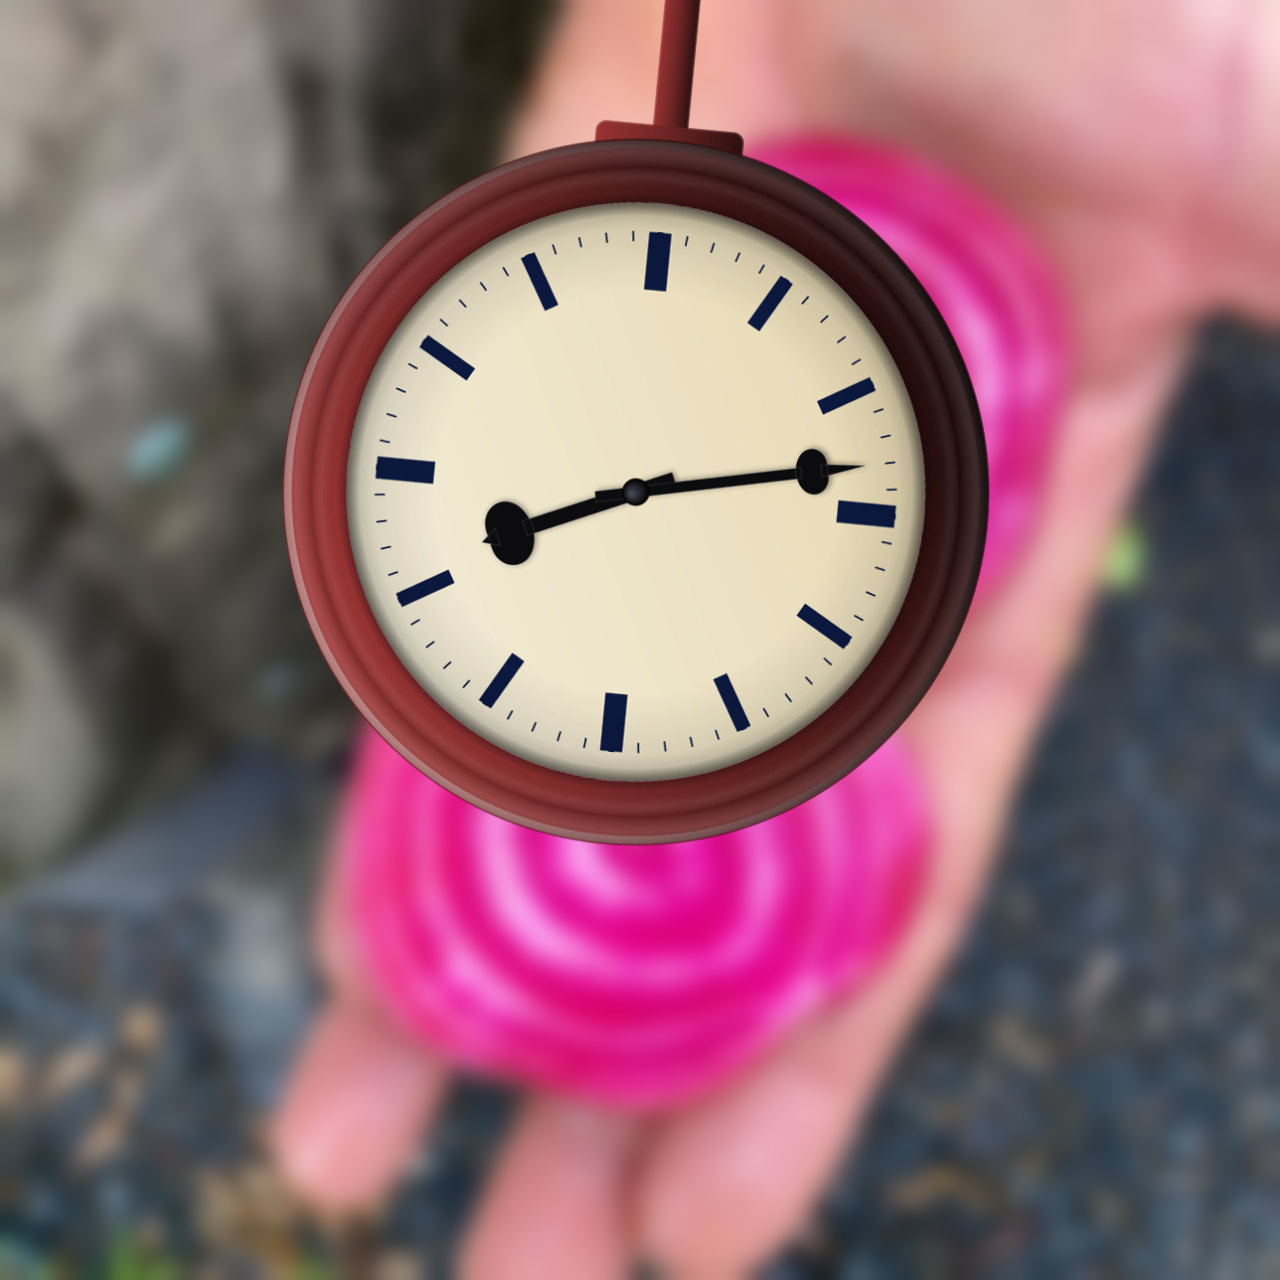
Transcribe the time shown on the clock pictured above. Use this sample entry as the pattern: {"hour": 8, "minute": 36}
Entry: {"hour": 8, "minute": 13}
